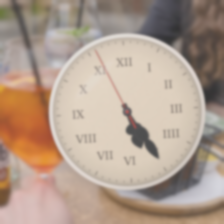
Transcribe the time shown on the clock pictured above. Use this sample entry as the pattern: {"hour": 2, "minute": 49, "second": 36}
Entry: {"hour": 5, "minute": 24, "second": 56}
